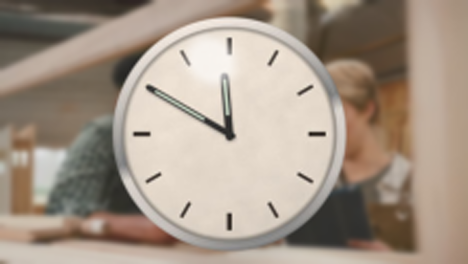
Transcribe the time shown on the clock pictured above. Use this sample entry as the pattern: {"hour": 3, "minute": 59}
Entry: {"hour": 11, "minute": 50}
